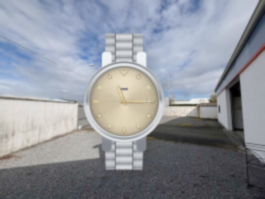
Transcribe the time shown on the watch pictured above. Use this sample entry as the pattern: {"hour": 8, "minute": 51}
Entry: {"hour": 11, "minute": 15}
